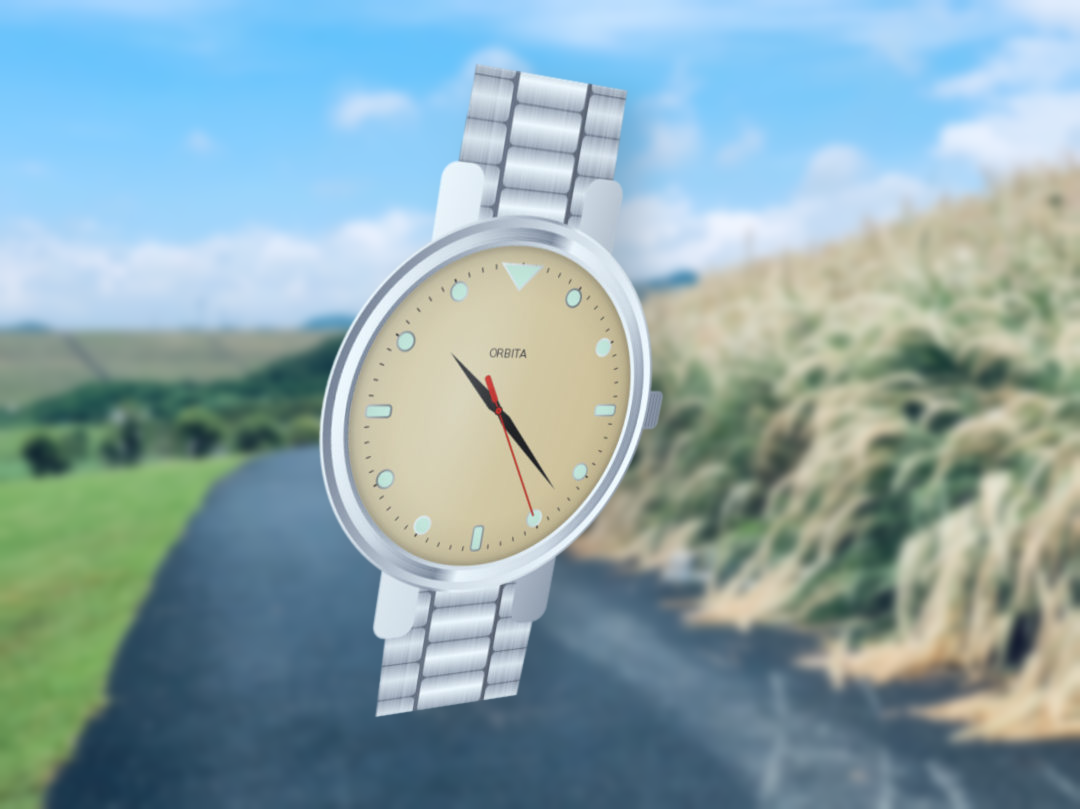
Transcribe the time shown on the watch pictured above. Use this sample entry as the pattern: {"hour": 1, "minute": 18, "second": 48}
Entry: {"hour": 10, "minute": 22, "second": 25}
